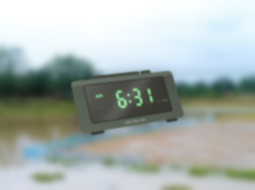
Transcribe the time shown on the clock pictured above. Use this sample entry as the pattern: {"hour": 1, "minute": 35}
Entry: {"hour": 6, "minute": 31}
